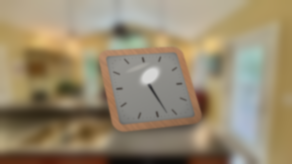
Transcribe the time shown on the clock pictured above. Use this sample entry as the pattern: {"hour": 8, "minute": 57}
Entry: {"hour": 5, "minute": 27}
